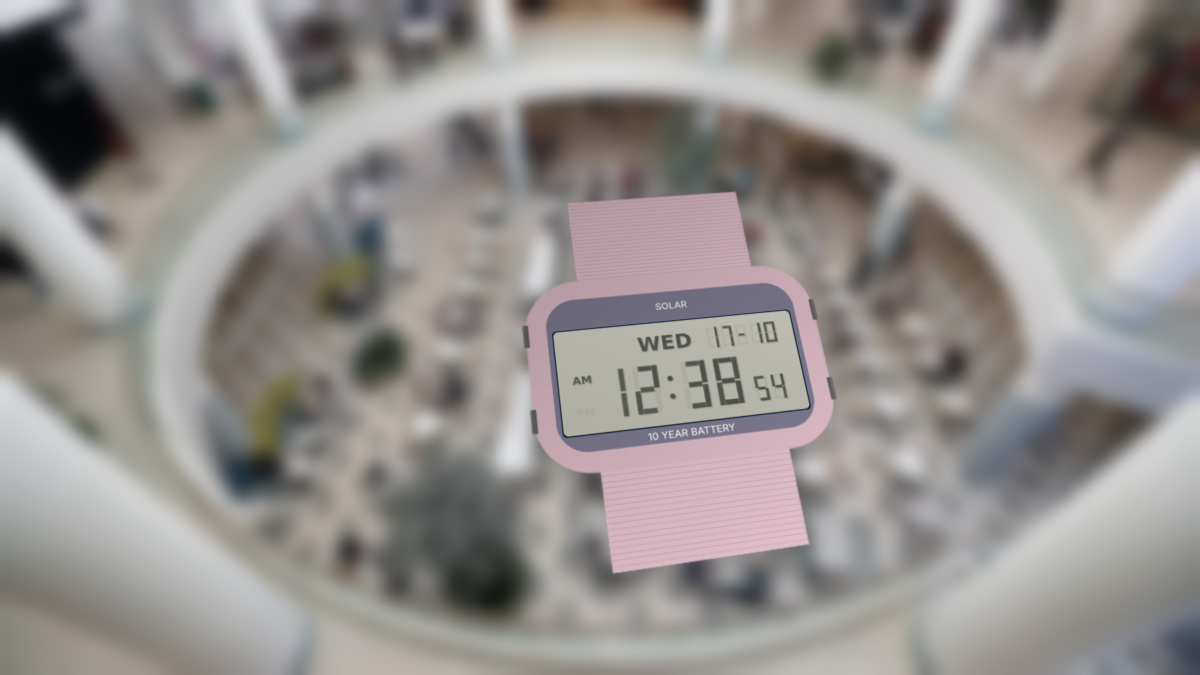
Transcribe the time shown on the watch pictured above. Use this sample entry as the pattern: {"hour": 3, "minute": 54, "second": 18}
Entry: {"hour": 12, "minute": 38, "second": 54}
